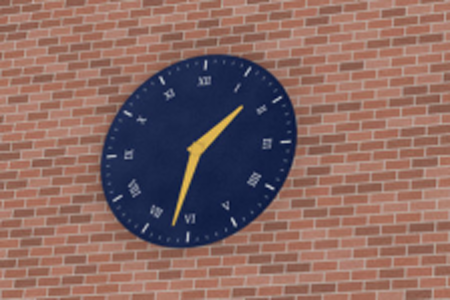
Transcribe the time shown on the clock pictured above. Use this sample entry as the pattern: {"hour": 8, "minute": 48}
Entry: {"hour": 1, "minute": 32}
